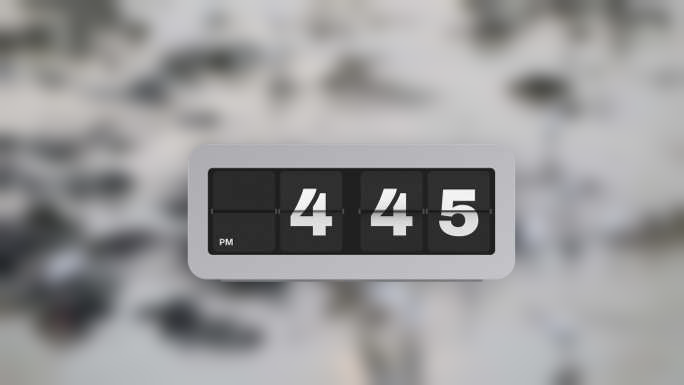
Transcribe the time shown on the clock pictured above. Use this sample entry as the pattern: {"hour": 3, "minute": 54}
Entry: {"hour": 4, "minute": 45}
